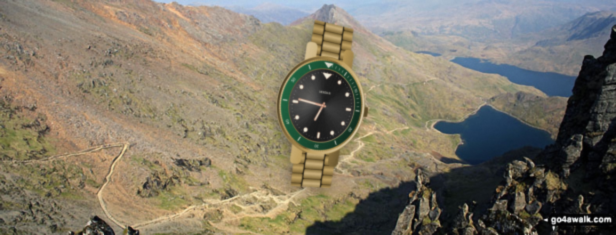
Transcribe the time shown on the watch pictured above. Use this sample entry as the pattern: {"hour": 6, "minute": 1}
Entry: {"hour": 6, "minute": 46}
